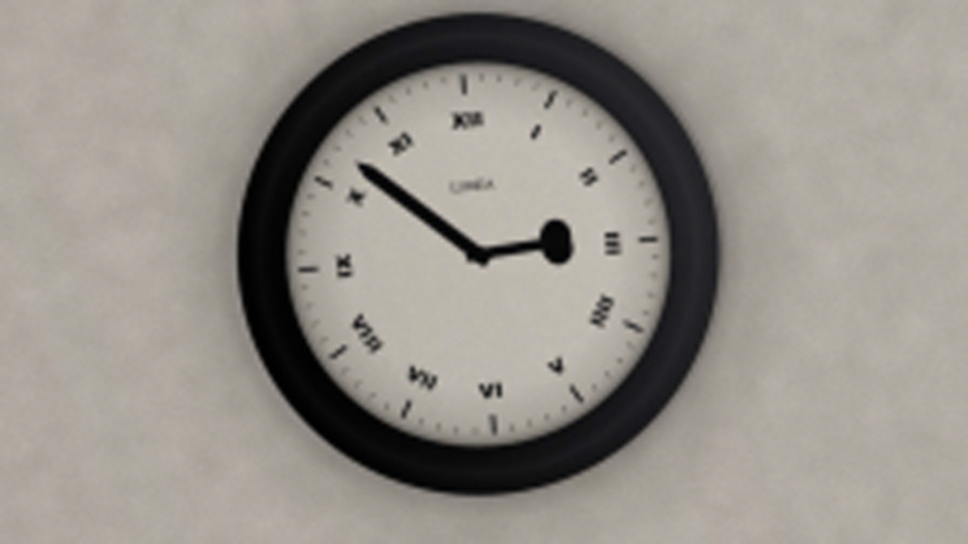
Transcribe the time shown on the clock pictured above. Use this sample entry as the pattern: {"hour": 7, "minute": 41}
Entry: {"hour": 2, "minute": 52}
